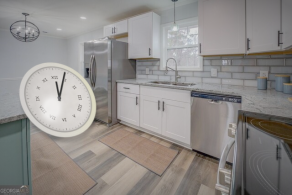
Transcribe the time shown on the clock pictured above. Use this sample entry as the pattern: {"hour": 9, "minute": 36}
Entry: {"hour": 12, "minute": 4}
